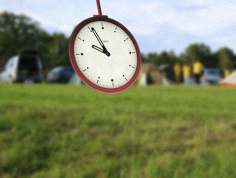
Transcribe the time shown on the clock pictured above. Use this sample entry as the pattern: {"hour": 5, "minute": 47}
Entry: {"hour": 9, "minute": 56}
